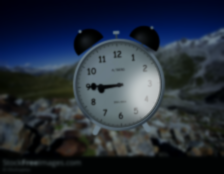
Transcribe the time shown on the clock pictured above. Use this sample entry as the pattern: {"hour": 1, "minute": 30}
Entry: {"hour": 8, "minute": 45}
